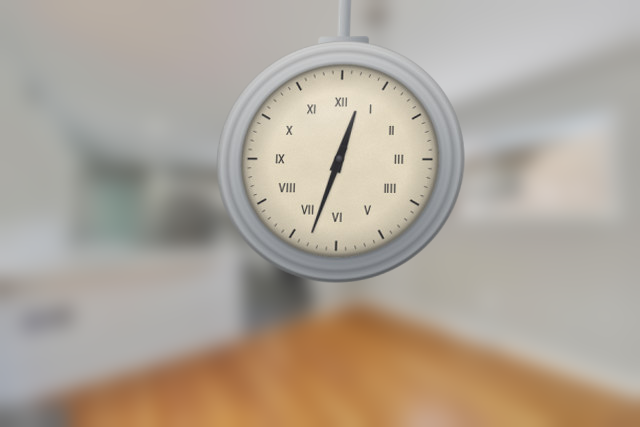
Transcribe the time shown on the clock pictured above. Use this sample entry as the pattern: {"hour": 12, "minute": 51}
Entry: {"hour": 12, "minute": 33}
